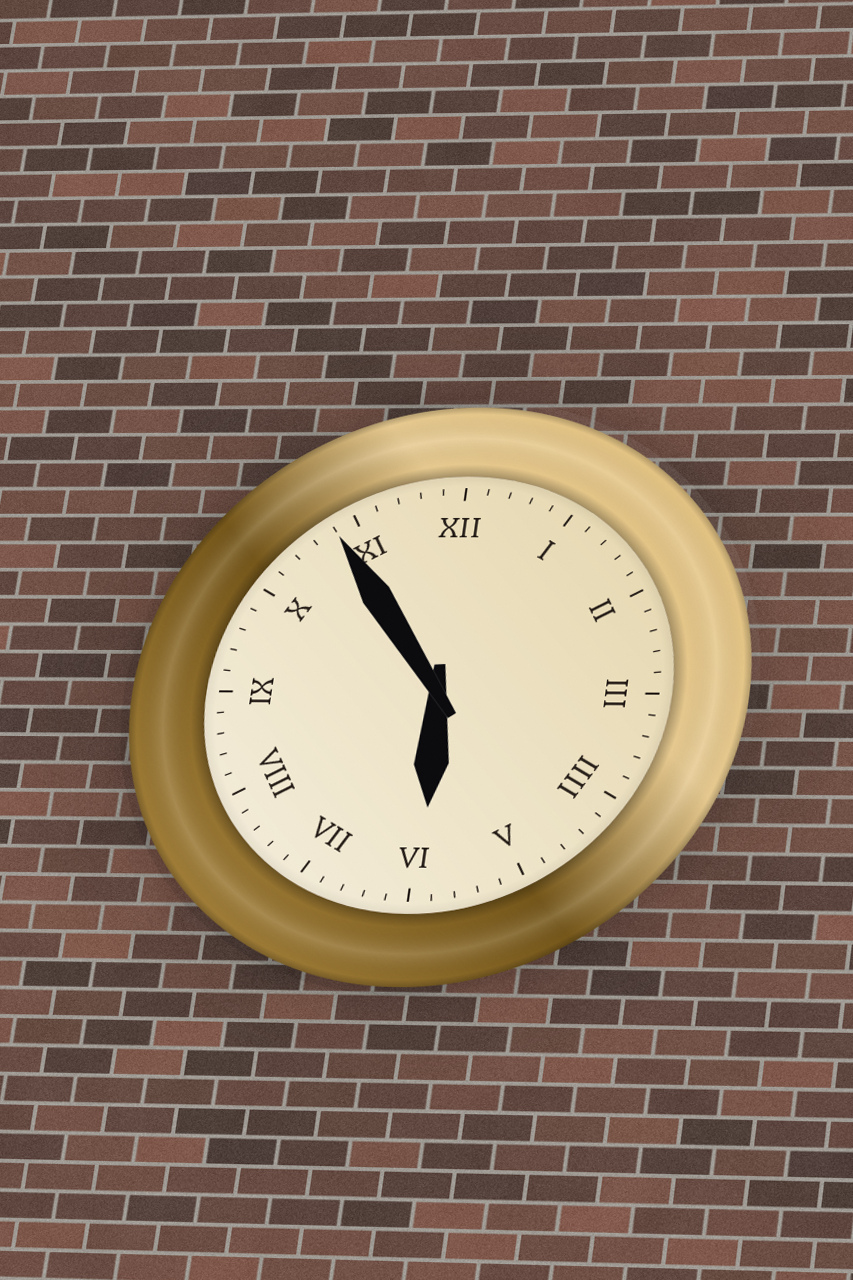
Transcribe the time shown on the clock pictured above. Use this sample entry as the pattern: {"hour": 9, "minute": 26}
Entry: {"hour": 5, "minute": 54}
